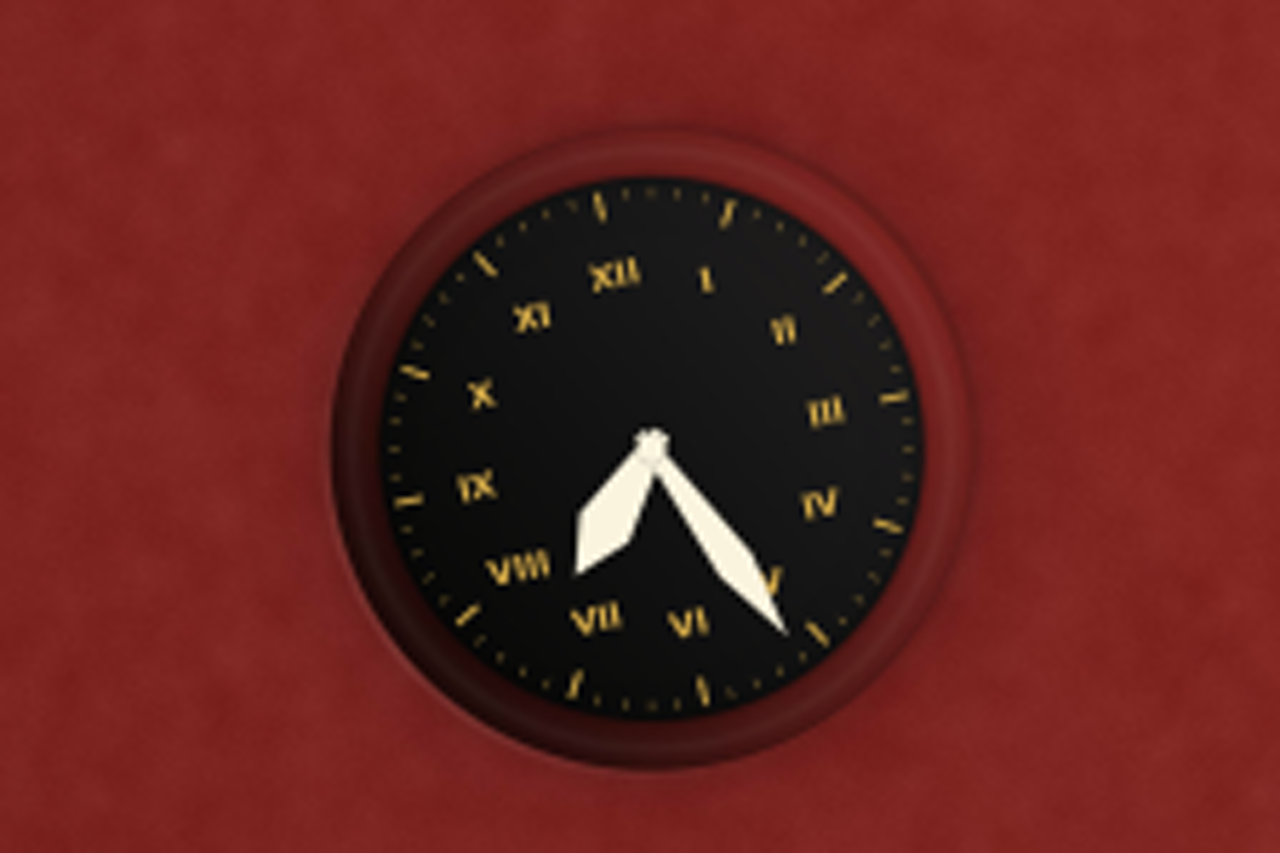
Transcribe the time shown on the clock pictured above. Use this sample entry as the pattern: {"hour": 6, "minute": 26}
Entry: {"hour": 7, "minute": 26}
